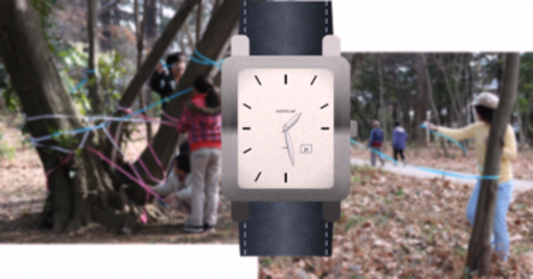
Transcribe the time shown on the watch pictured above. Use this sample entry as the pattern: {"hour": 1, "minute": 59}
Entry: {"hour": 1, "minute": 28}
